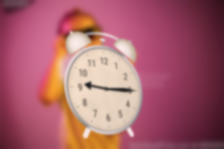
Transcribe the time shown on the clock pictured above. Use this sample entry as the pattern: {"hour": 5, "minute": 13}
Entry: {"hour": 9, "minute": 15}
